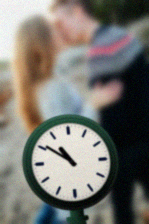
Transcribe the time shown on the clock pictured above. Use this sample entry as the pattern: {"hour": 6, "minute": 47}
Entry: {"hour": 10, "minute": 51}
